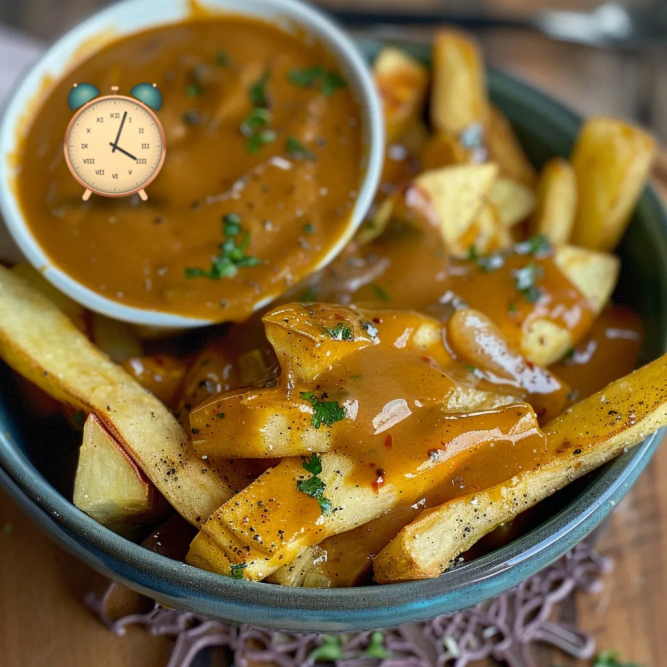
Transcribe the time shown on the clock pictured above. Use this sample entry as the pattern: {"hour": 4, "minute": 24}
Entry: {"hour": 4, "minute": 3}
